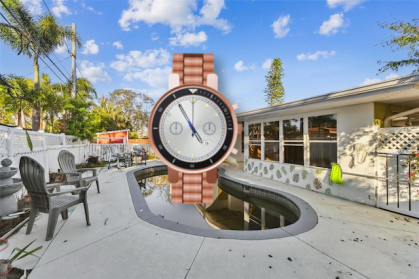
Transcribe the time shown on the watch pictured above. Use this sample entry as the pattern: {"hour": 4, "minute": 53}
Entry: {"hour": 4, "minute": 55}
